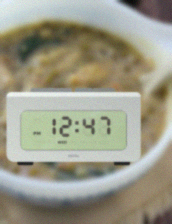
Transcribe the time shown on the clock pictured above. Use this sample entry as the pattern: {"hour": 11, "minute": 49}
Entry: {"hour": 12, "minute": 47}
